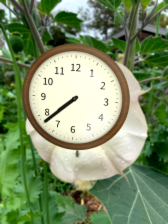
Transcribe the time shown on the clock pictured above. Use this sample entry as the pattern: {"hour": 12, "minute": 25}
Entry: {"hour": 7, "minute": 38}
